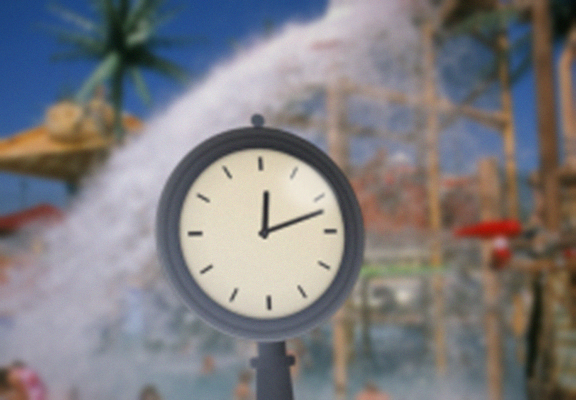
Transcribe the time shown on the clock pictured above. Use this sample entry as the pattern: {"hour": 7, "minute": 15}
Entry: {"hour": 12, "minute": 12}
